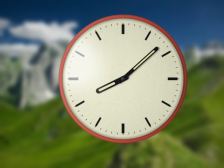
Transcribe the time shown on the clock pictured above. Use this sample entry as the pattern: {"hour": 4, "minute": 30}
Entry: {"hour": 8, "minute": 8}
